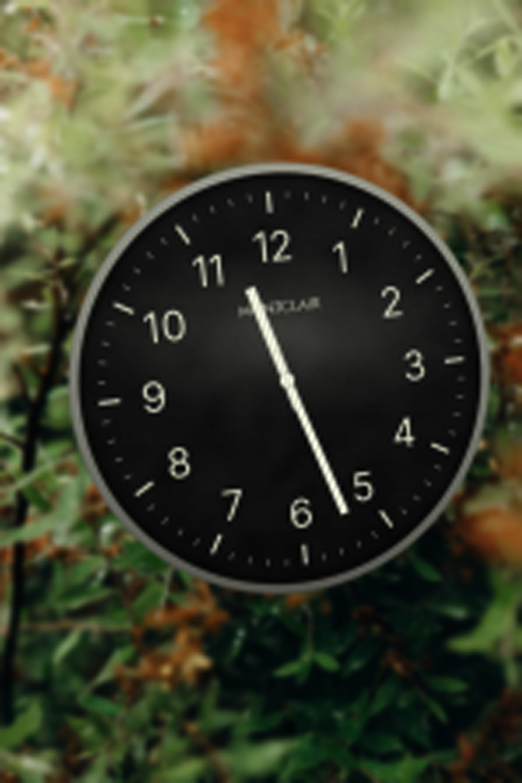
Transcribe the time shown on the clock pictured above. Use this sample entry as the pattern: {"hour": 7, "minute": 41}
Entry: {"hour": 11, "minute": 27}
